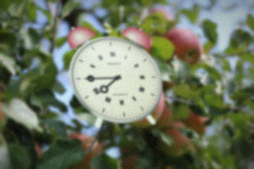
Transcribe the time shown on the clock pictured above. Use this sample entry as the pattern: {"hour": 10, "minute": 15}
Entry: {"hour": 7, "minute": 45}
